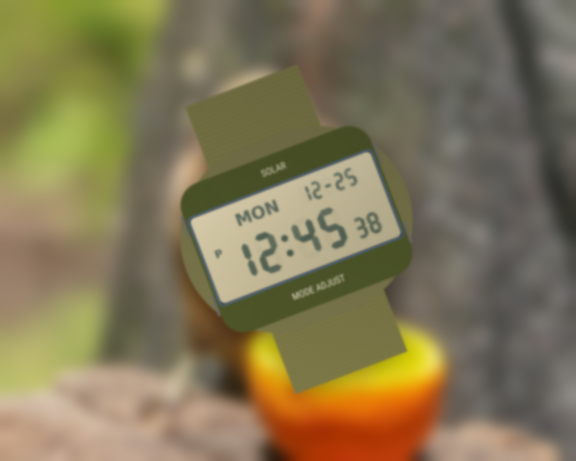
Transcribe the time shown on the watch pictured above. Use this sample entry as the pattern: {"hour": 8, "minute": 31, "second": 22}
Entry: {"hour": 12, "minute": 45, "second": 38}
